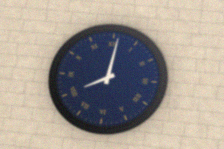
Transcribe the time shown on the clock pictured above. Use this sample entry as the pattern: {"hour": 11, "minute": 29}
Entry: {"hour": 8, "minute": 1}
